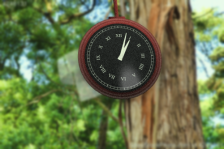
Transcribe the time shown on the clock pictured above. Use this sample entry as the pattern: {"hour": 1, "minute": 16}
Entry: {"hour": 1, "minute": 3}
